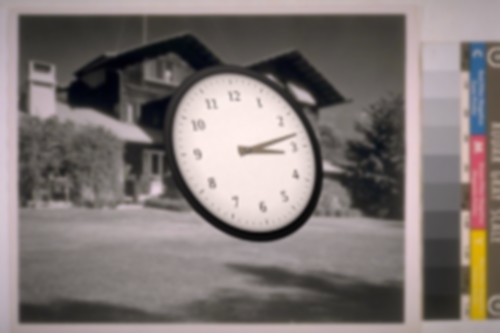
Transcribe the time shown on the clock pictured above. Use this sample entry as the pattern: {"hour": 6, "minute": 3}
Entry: {"hour": 3, "minute": 13}
